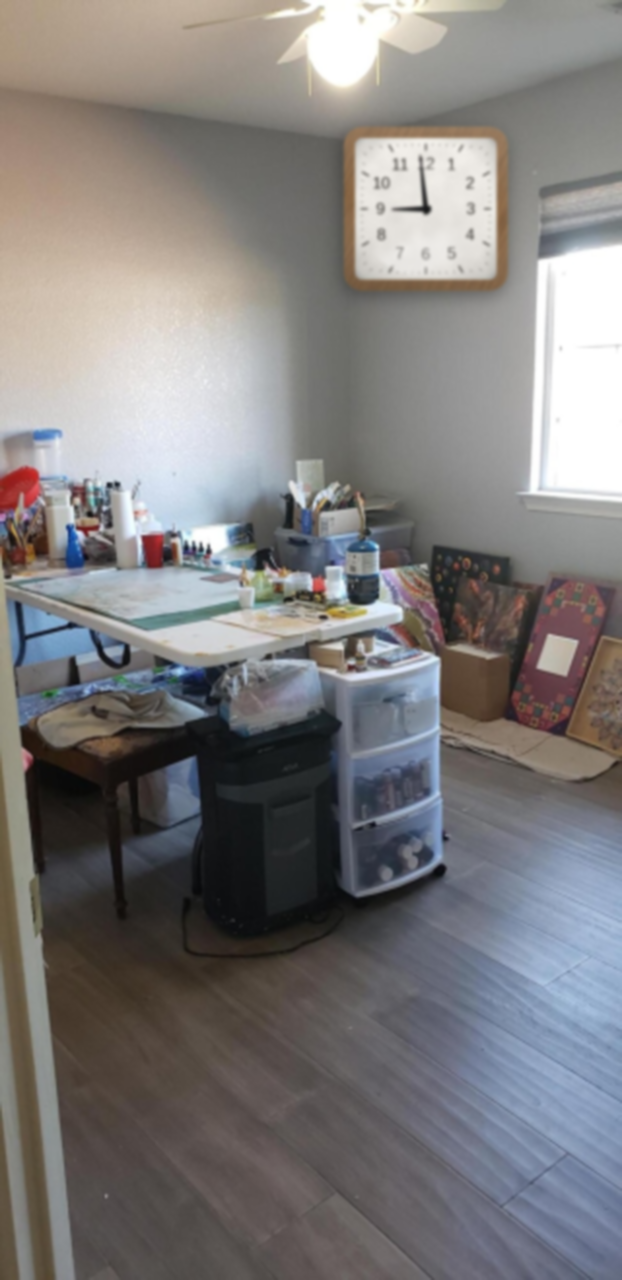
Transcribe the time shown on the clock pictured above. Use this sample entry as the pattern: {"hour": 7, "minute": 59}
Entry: {"hour": 8, "minute": 59}
